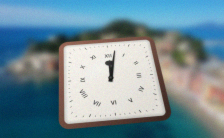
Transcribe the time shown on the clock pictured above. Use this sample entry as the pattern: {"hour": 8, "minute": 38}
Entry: {"hour": 12, "minute": 2}
